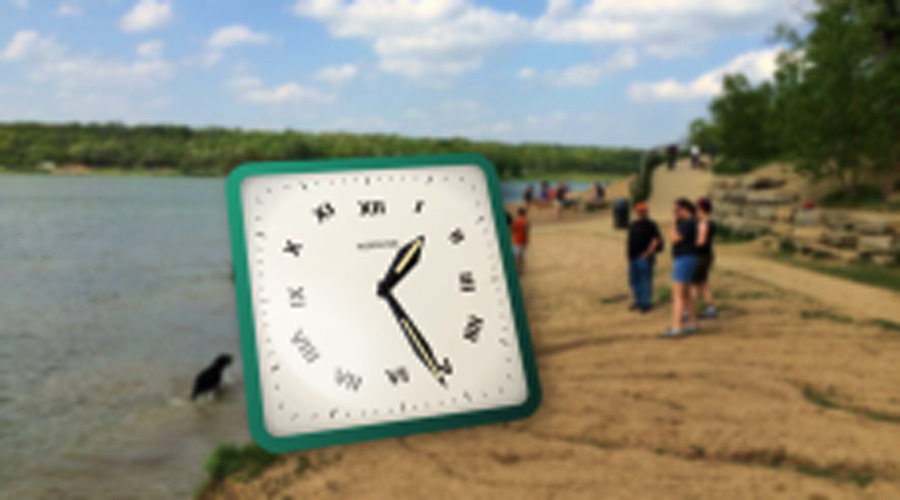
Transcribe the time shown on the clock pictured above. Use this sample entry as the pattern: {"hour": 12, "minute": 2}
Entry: {"hour": 1, "minute": 26}
